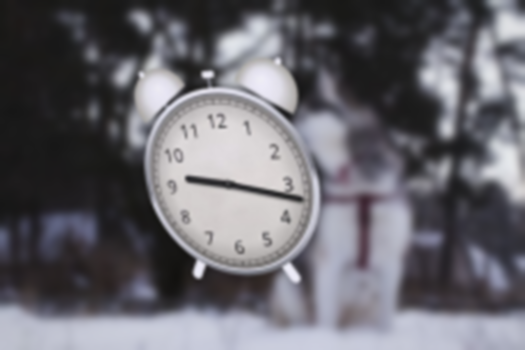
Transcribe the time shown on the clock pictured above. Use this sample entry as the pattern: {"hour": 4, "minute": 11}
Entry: {"hour": 9, "minute": 17}
